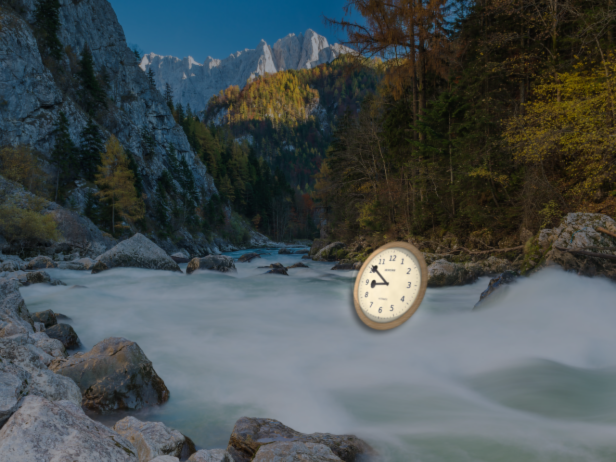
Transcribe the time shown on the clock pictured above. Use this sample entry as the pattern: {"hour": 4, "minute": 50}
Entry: {"hour": 8, "minute": 51}
